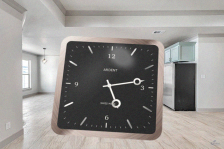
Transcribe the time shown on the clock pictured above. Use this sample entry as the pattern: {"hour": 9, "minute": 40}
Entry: {"hour": 5, "minute": 13}
